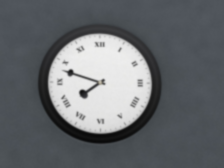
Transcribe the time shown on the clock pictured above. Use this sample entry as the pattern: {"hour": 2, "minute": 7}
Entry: {"hour": 7, "minute": 48}
